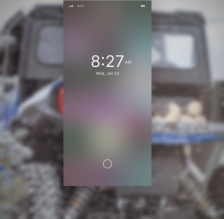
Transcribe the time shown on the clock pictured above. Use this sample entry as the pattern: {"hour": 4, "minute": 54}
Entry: {"hour": 8, "minute": 27}
